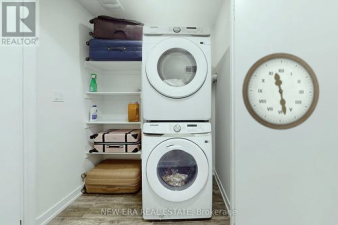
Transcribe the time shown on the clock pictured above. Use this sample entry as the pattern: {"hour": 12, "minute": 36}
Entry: {"hour": 11, "minute": 28}
